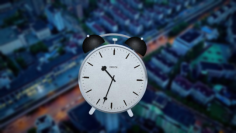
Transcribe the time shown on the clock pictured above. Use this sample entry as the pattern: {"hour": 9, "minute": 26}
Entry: {"hour": 10, "minute": 33}
